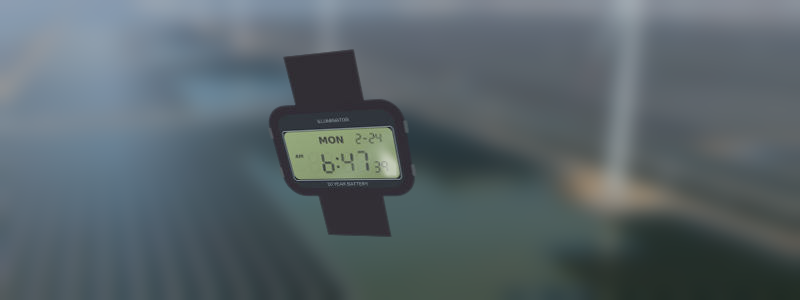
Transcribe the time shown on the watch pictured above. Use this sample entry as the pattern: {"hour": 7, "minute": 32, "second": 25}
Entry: {"hour": 6, "minute": 47, "second": 39}
